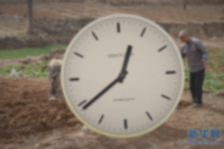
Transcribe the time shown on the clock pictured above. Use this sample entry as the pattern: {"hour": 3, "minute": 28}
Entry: {"hour": 12, "minute": 39}
